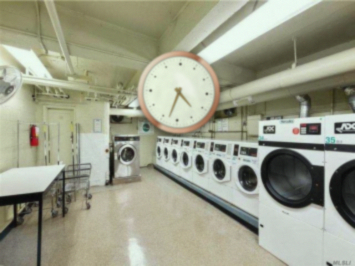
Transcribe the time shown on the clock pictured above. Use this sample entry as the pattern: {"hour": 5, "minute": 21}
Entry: {"hour": 4, "minute": 33}
